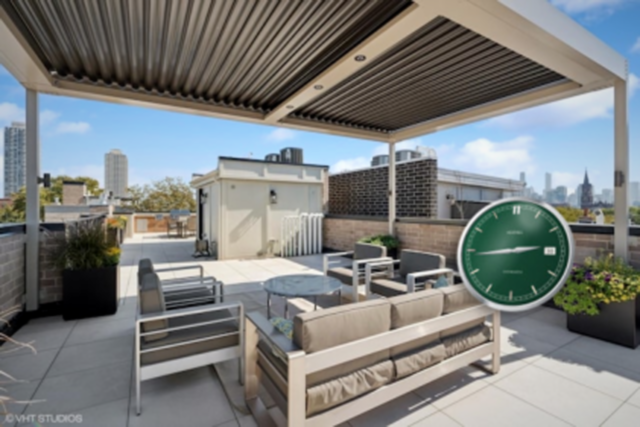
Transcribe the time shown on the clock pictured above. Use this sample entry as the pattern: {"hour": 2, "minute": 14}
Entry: {"hour": 2, "minute": 44}
